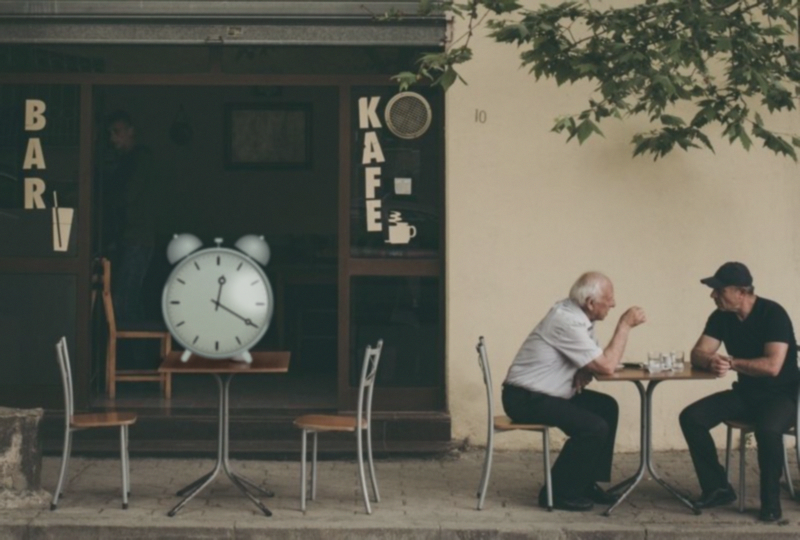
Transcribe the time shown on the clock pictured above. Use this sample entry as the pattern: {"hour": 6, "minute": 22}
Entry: {"hour": 12, "minute": 20}
